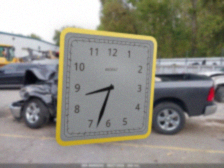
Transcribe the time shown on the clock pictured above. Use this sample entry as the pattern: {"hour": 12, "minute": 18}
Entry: {"hour": 8, "minute": 33}
